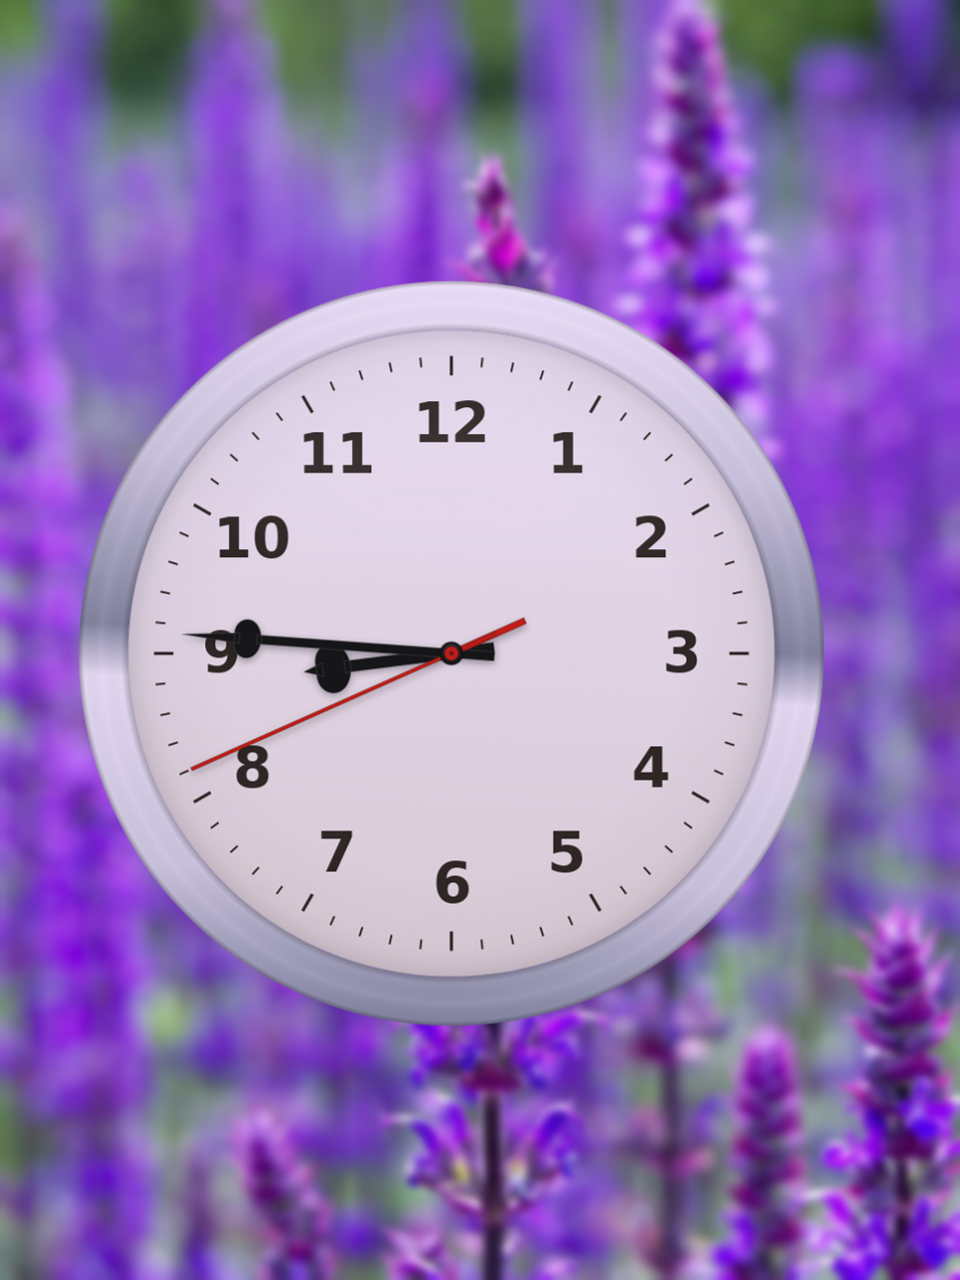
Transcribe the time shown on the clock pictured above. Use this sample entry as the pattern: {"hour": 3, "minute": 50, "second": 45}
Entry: {"hour": 8, "minute": 45, "second": 41}
